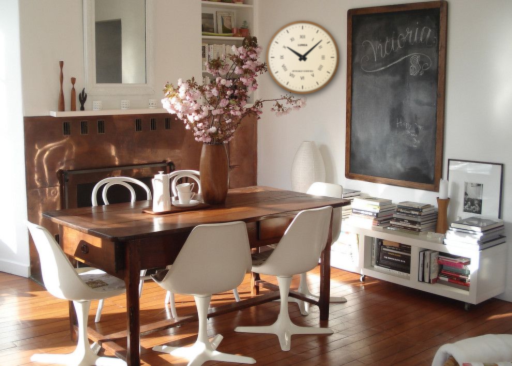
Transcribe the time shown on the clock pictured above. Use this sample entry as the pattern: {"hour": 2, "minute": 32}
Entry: {"hour": 10, "minute": 8}
